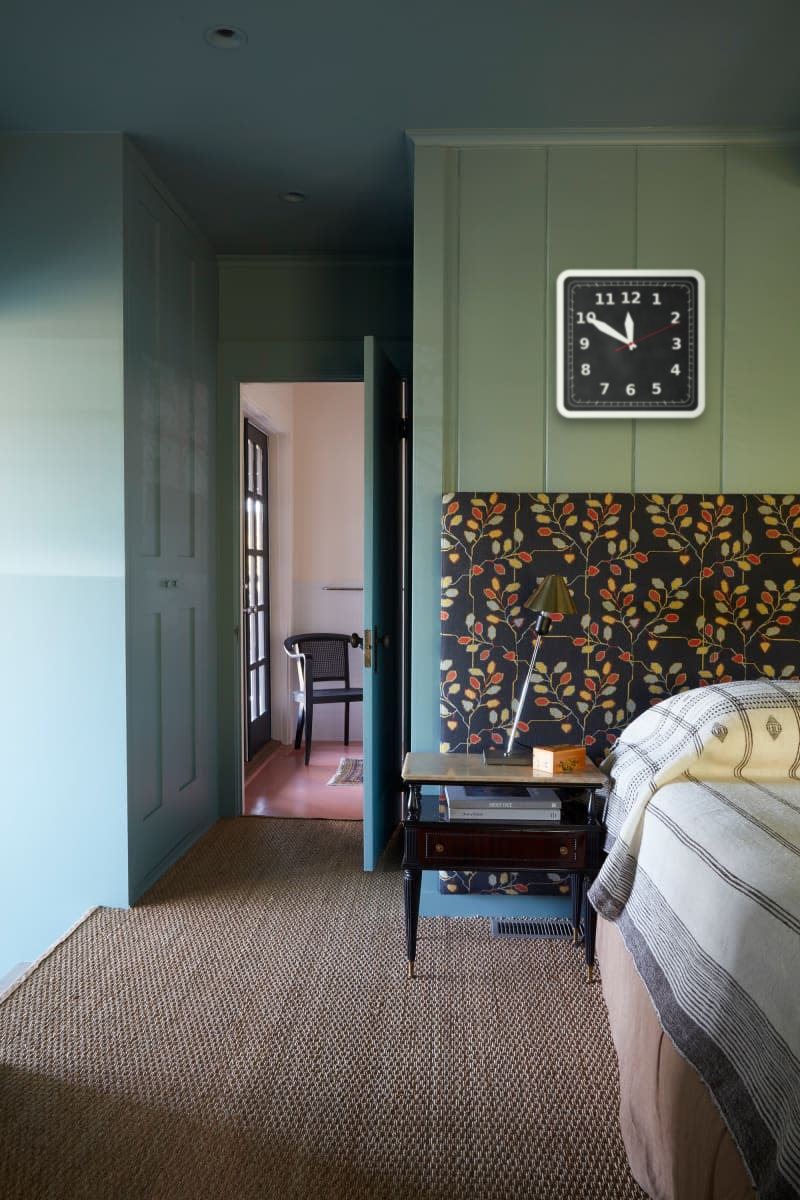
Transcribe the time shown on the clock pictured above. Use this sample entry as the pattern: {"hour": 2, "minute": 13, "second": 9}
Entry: {"hour": 11, "minute": 50, "second": 11}
